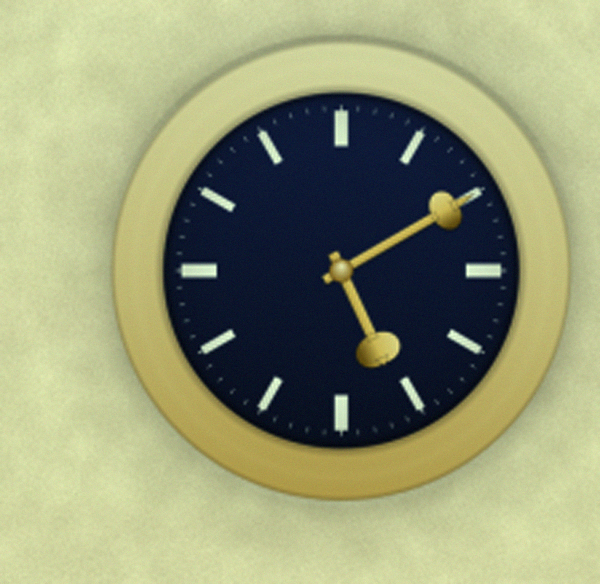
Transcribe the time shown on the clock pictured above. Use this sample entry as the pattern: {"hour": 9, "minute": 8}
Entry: {"hour": 5, "minute": 10}
